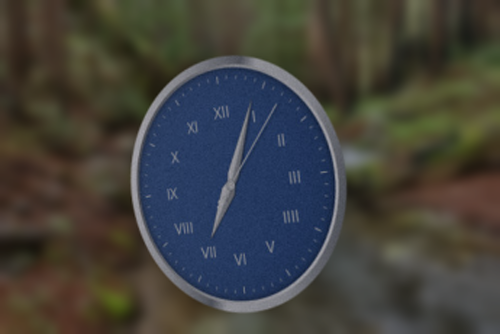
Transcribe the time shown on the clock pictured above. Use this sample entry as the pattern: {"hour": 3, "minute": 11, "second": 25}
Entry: {"hour": 7, "minute": 4, "second": 7}
